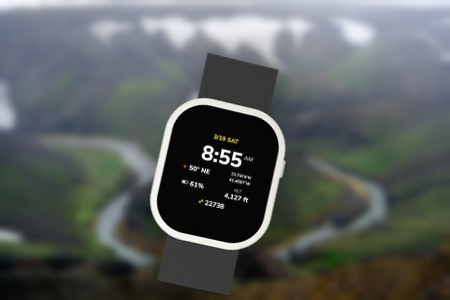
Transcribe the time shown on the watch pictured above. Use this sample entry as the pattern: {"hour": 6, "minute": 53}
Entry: {"hour": 8, "minute": 55}
